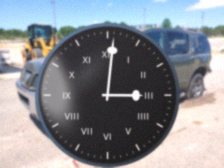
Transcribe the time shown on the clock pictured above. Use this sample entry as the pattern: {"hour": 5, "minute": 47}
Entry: {"hour": 3, "minute": 1}
